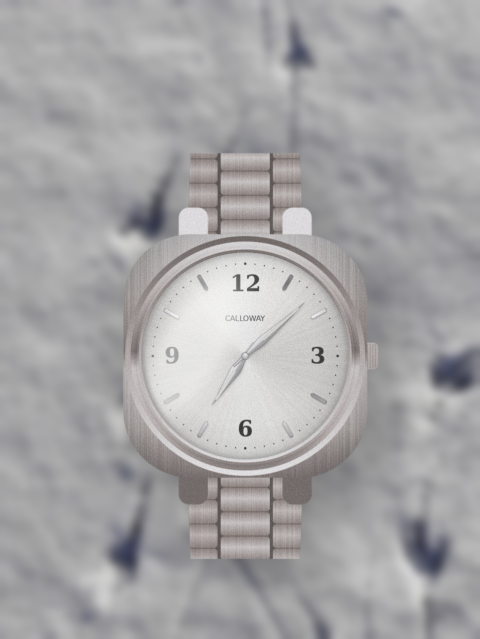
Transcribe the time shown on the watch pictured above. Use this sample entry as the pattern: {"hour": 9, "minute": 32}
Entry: {"hour": 7, "minute": 8}
